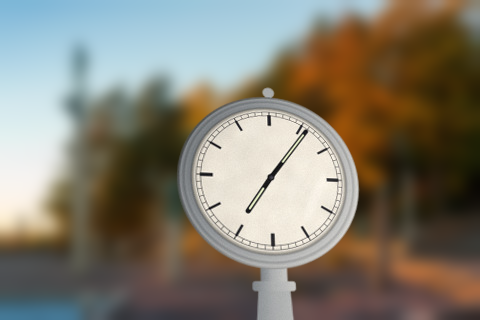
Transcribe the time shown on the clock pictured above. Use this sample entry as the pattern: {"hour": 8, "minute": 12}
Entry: {"hour": 7, "minute": 6}
